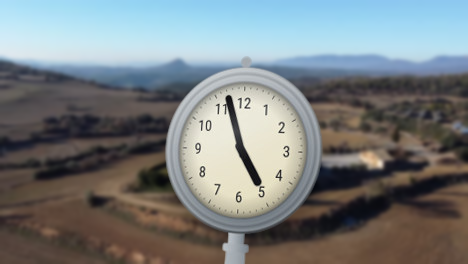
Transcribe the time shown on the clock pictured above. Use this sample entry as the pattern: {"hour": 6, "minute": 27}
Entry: {"hour": 4, "minute": 57}
